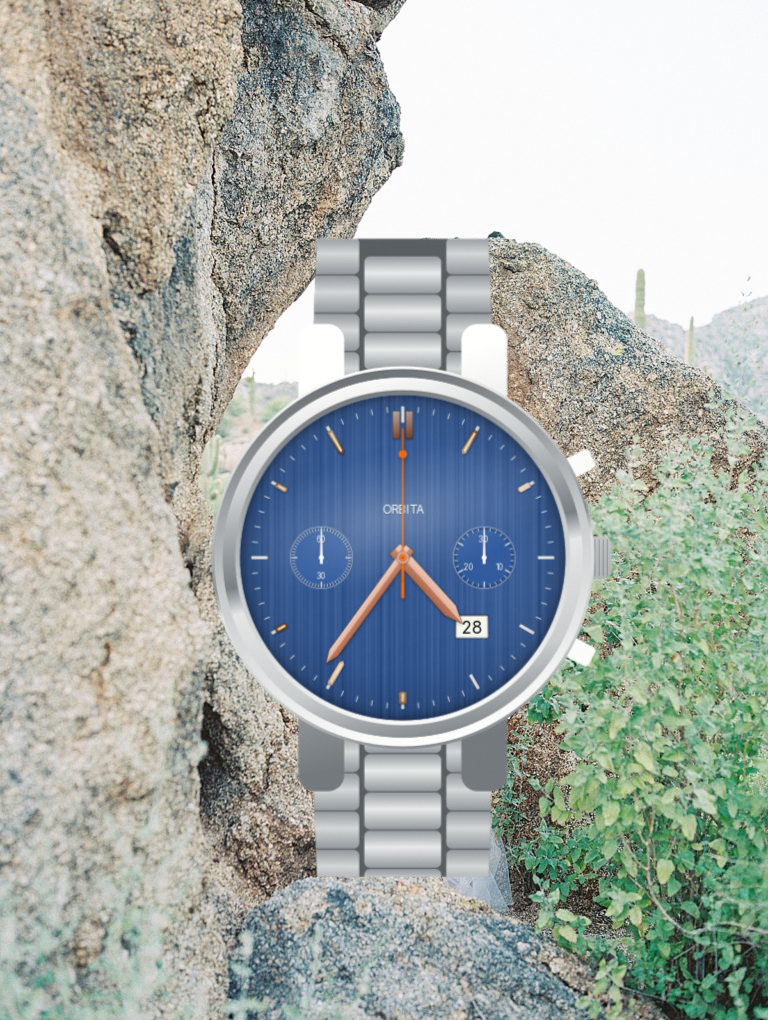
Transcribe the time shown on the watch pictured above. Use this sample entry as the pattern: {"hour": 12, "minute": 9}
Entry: {"hour": 4, "minute": 36}
